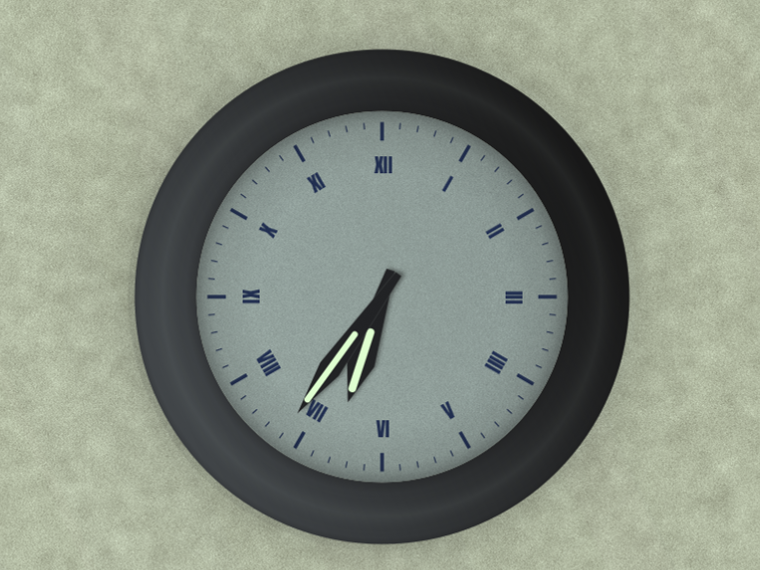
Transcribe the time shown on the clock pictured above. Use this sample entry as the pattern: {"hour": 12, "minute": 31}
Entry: {"hour": 6, "minute": 36}
